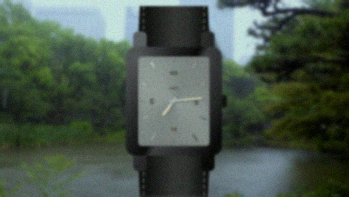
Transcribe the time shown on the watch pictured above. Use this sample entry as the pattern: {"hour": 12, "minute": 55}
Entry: {"hour": 7, "minute": 14}
